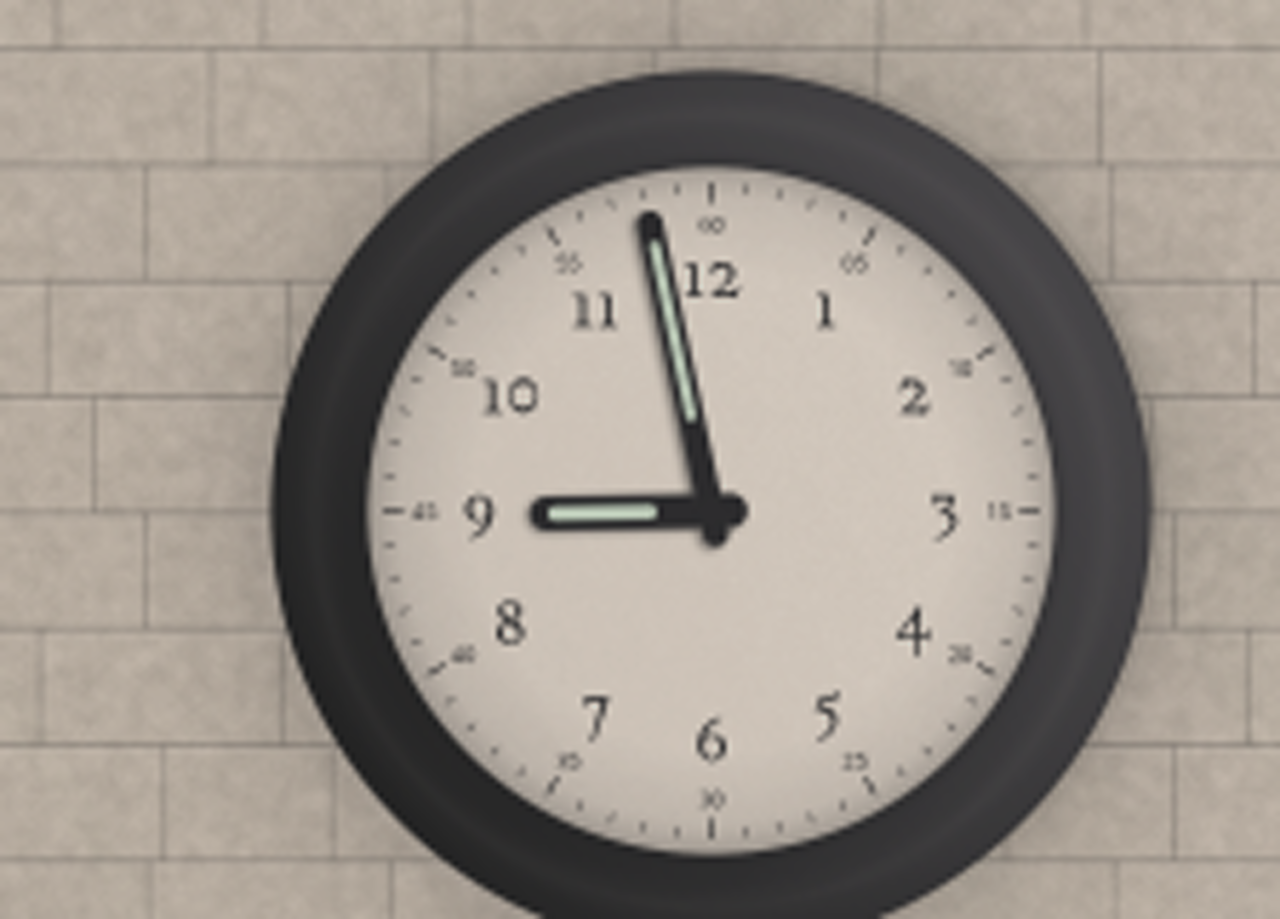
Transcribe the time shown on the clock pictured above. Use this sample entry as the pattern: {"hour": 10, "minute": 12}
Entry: {"hour": 8, "minute": 58}
